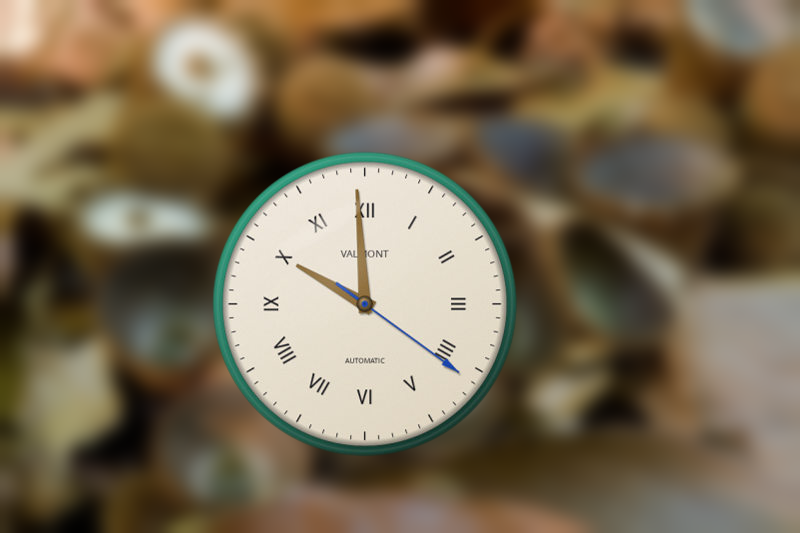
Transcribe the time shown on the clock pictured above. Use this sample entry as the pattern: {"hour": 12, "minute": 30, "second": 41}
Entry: {"hour": 9, "minute": 59, "second": 21}
